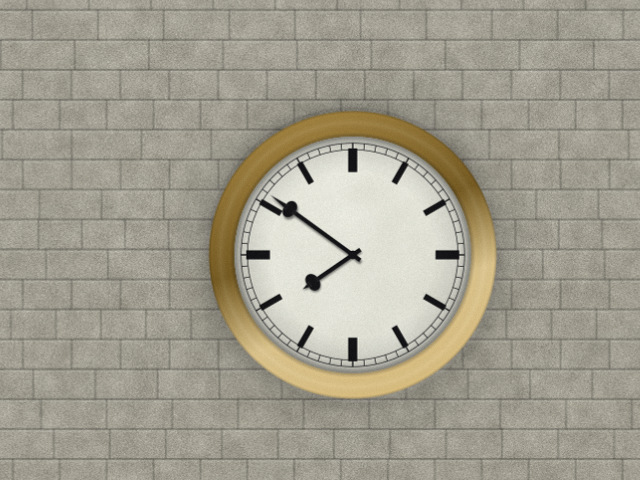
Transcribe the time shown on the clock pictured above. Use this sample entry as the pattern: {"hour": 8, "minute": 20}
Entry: {"hour": 7, "minute": 51}
